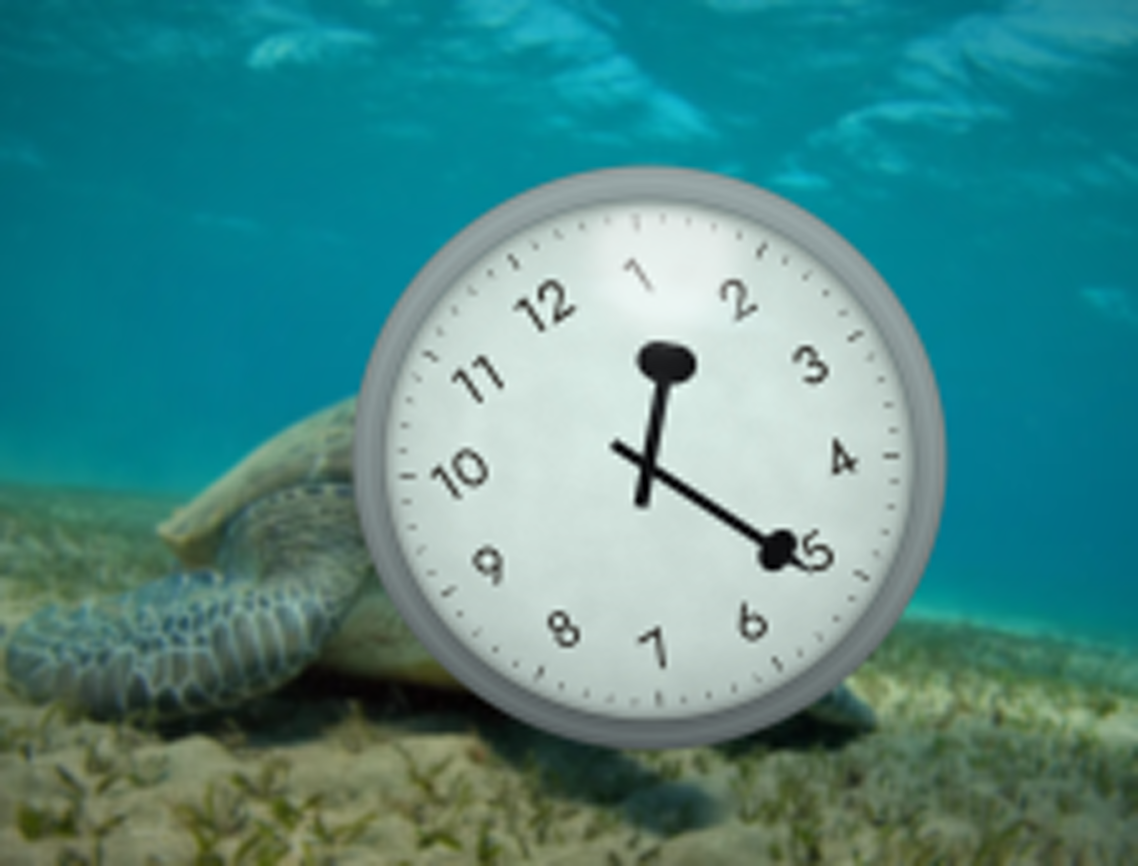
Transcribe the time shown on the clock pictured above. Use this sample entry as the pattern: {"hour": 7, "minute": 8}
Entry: {"hour": 1, "minute": 26}
